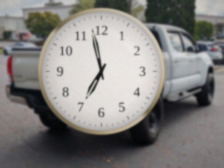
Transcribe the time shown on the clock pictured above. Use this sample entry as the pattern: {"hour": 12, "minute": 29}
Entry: {"hour": 6, "minute": 58}
